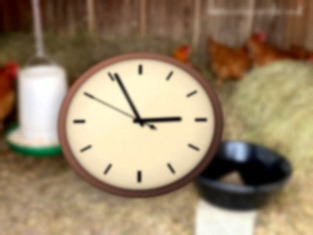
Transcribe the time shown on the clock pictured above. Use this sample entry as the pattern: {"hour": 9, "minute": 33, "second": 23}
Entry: {"hour": 2, "minute": 55, "second": 50}
